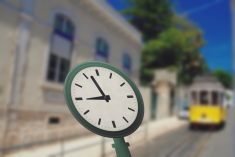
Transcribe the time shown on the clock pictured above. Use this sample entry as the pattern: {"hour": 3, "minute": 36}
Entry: {"hour": 8, "minute": 57}
